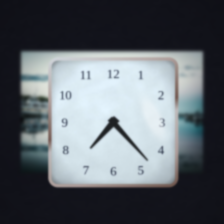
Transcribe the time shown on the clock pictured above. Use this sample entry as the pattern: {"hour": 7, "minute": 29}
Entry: {"hour": 7, "minute": 23}
